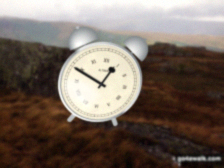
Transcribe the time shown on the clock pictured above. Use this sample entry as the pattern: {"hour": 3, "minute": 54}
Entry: {"hour": 12, "minute": 49}
